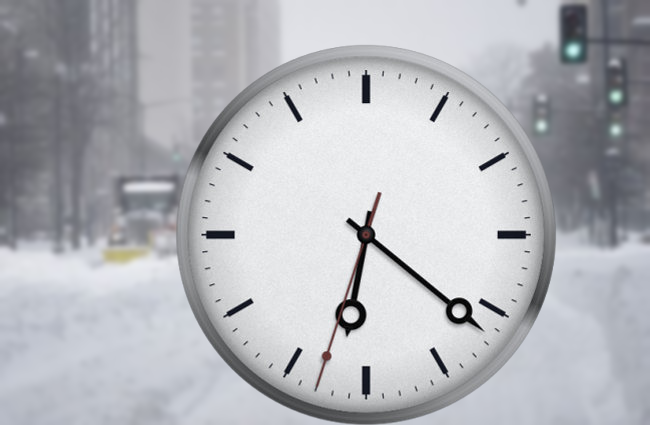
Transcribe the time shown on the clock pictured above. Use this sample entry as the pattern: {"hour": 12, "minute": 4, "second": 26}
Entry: {"hour": 6, "minute": 21, "second": 33}
